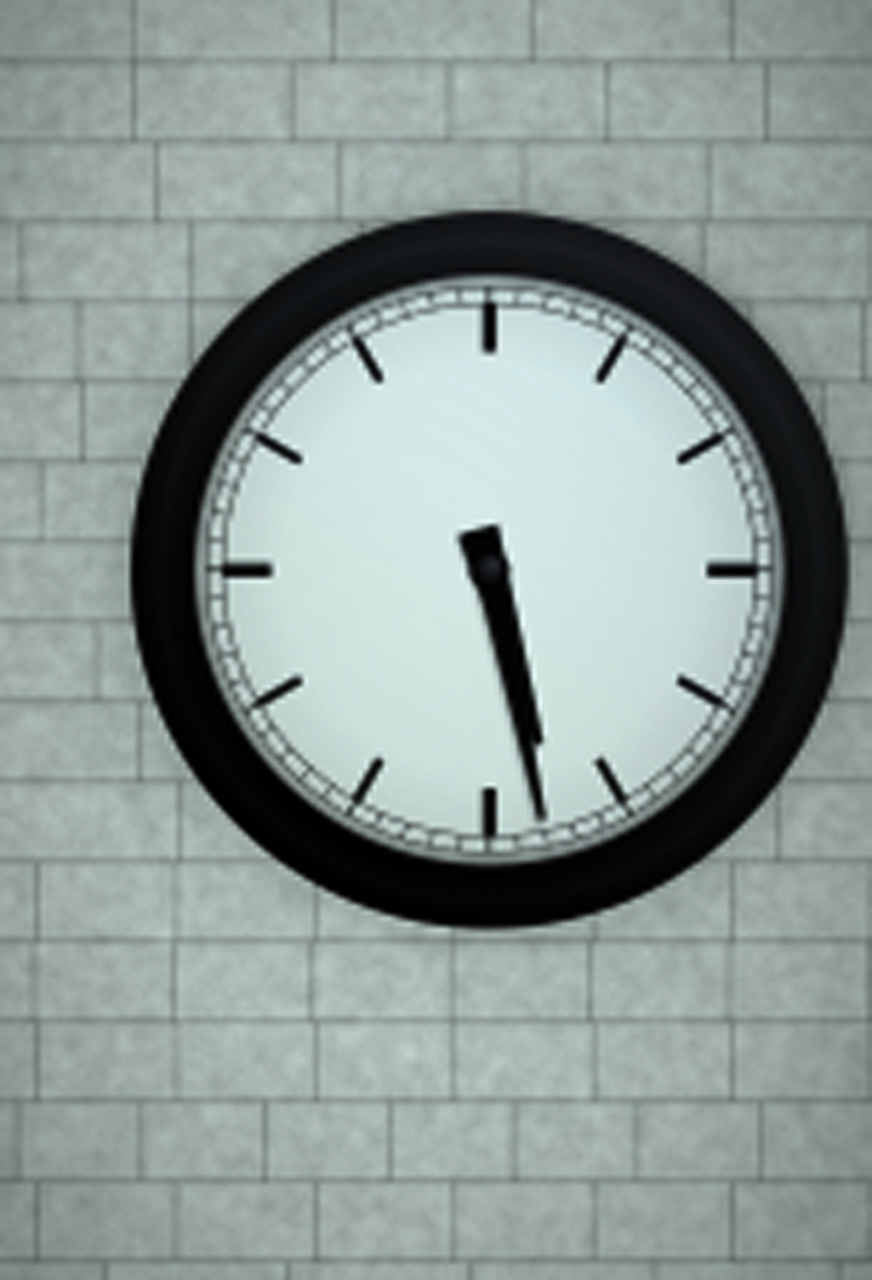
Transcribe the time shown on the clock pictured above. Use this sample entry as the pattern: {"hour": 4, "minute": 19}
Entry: {"hour": 5, "minute": 28}
